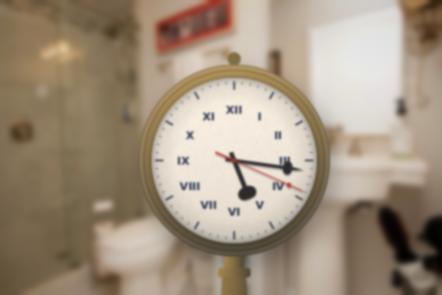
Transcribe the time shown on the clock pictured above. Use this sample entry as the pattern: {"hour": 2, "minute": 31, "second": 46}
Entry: {"hour": 5, "minute": 16, "second": 19}
